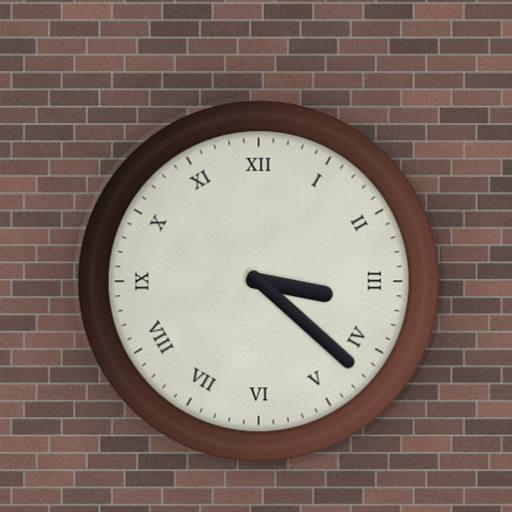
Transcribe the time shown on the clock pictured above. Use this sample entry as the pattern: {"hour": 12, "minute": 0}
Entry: {"hour": 3, "minute": 22}
